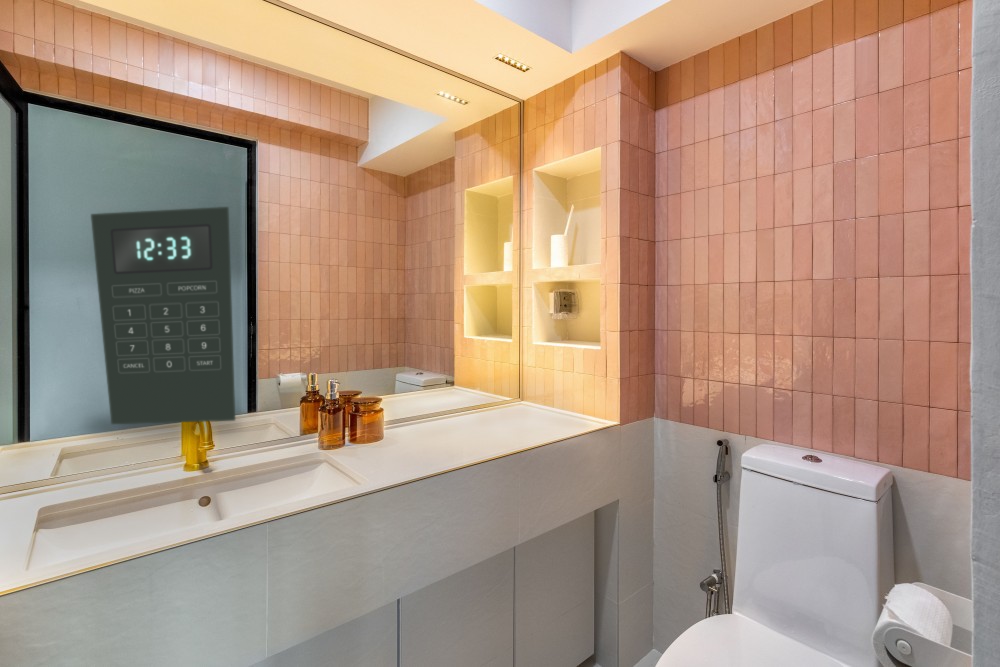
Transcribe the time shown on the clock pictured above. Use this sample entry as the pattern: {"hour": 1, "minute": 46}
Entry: {"hour": 12, "minute": 33}
